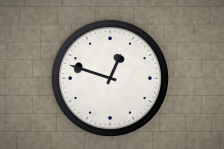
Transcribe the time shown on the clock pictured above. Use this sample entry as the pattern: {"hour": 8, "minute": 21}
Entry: {"hour": 12, "minute": 48}
